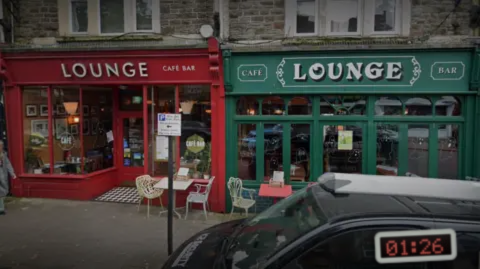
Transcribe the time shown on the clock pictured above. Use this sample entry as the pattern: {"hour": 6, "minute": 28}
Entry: {"hour": 1, "minute": 26}
